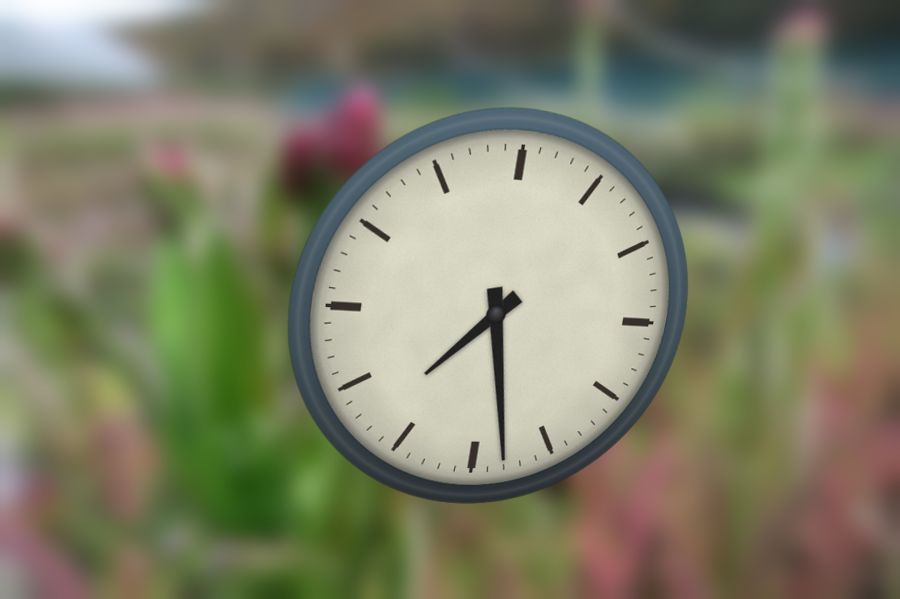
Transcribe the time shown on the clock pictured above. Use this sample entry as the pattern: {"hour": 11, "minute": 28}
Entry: {"hour": 7, "minute": 28}
